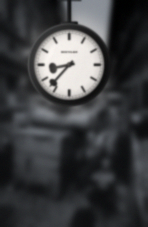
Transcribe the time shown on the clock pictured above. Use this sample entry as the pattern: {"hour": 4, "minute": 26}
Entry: {"hour": 8, "minute": 37}
